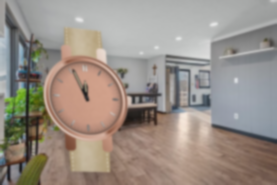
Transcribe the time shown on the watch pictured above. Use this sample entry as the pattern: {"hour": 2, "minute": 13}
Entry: {"hour": 11, "minute": 56}
